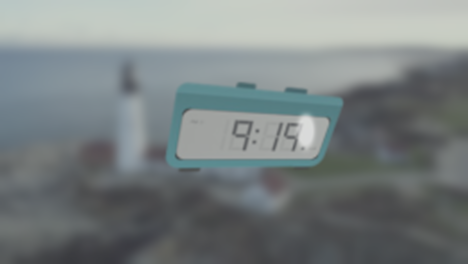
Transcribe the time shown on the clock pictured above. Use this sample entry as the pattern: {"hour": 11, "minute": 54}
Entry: {"hour": 9, "minute": 19}
